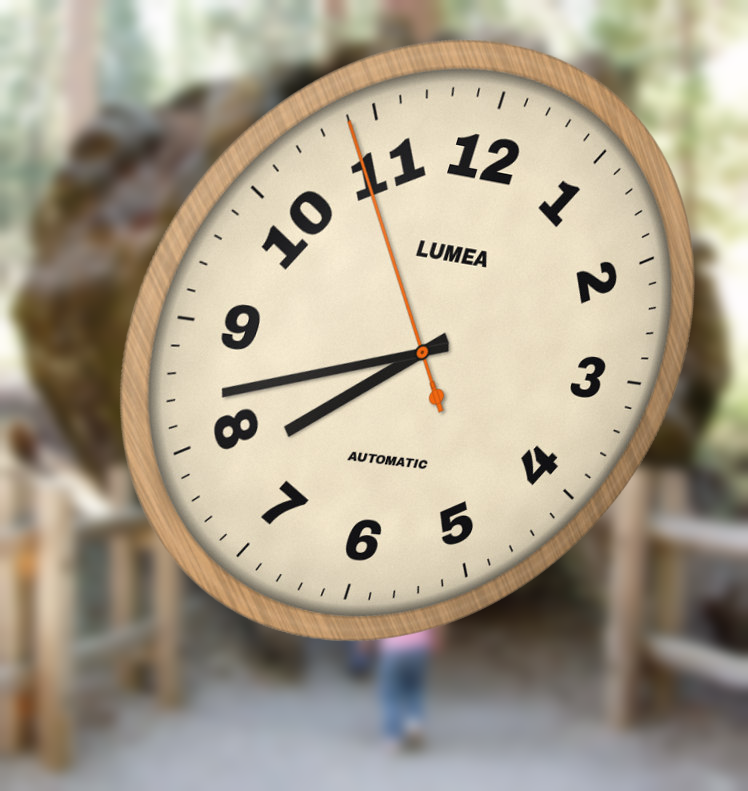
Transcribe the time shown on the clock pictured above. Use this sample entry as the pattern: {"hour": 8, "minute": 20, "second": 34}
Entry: {"hour": 7, "minute": 41, "second": 54}
